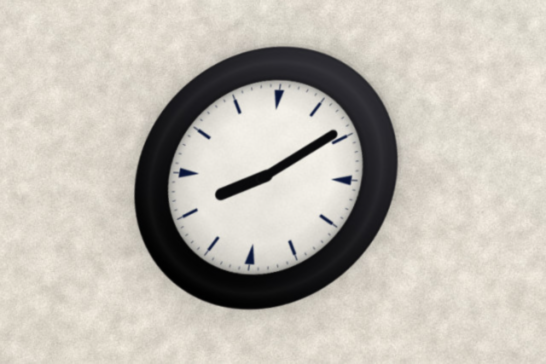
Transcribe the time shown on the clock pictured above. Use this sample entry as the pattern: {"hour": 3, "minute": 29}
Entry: {"hour": 8, "minute": 9}
